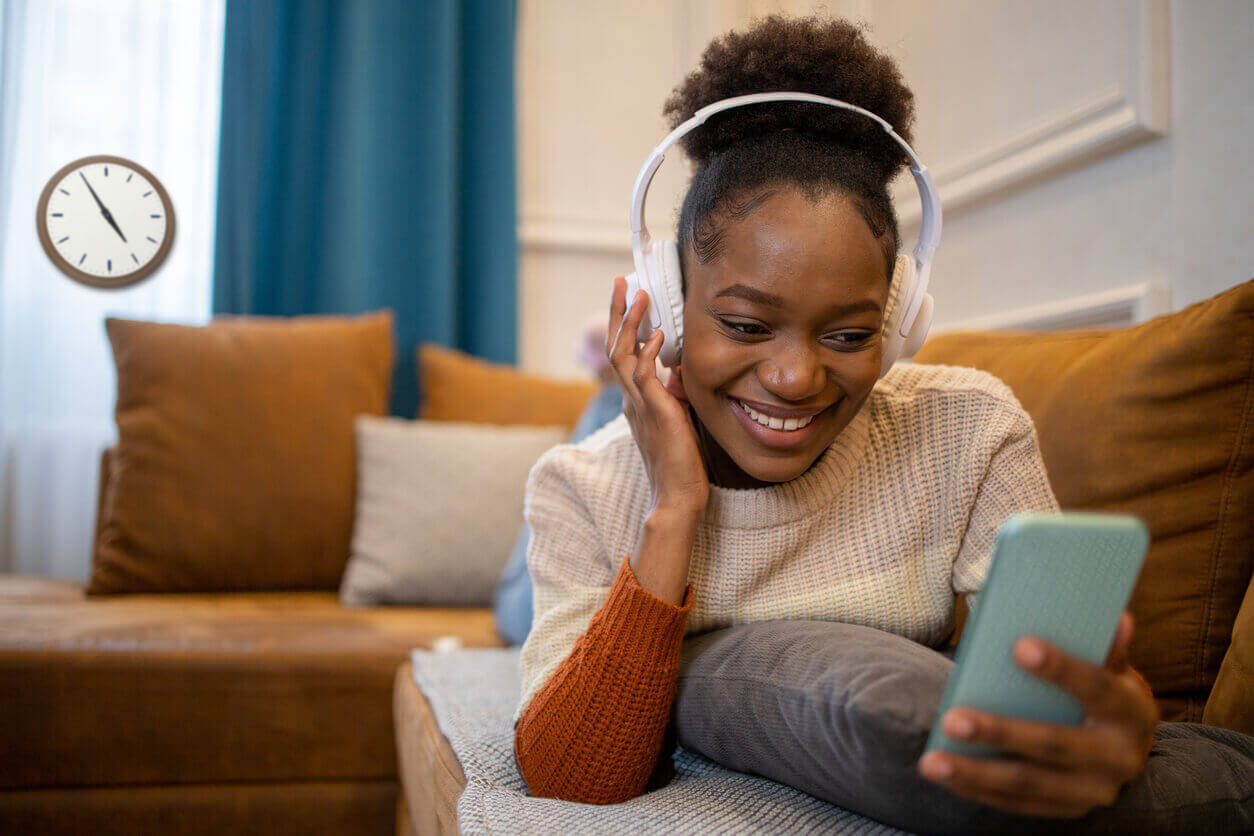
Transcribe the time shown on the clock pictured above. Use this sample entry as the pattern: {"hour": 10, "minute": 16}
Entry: {"hour": 4, "minute": 55}
